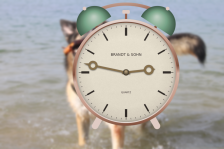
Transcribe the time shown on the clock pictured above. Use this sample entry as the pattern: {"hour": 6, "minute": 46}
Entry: {"hour": 2, "minute": 47}
